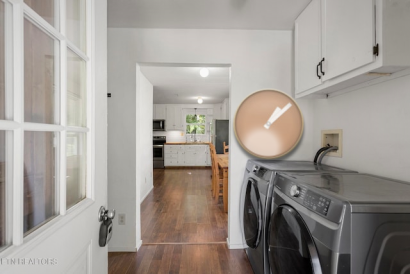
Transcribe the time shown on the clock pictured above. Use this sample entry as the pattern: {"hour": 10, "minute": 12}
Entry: {"hour": 1, "minute": 8}
